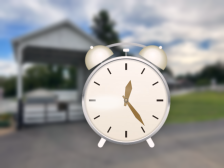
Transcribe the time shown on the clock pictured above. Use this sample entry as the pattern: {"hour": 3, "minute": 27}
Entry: {"hour": 12, "minute": 24}
